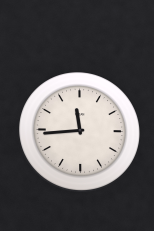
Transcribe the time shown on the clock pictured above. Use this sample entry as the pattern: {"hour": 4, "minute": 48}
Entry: {"hour": 11, "minute": 44}
